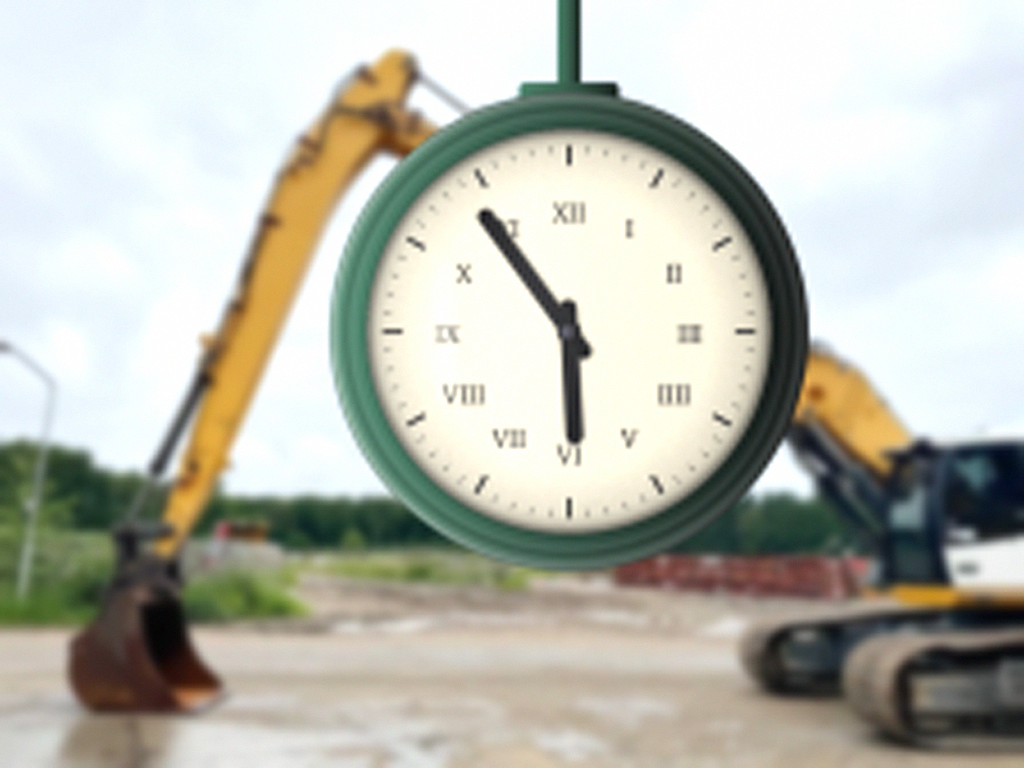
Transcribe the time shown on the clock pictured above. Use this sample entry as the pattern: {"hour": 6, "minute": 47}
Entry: {"hour": 5, "minute": 54}
